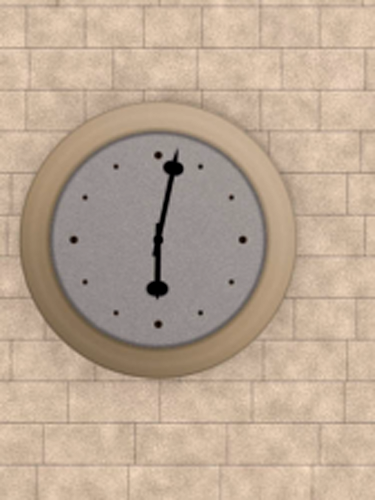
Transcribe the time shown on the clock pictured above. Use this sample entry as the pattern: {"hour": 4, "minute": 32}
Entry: {"hour": 6, "minute": 2}
